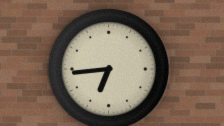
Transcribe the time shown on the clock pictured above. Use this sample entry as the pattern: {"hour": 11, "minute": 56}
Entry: {"hour": 6, "minute": 44}
